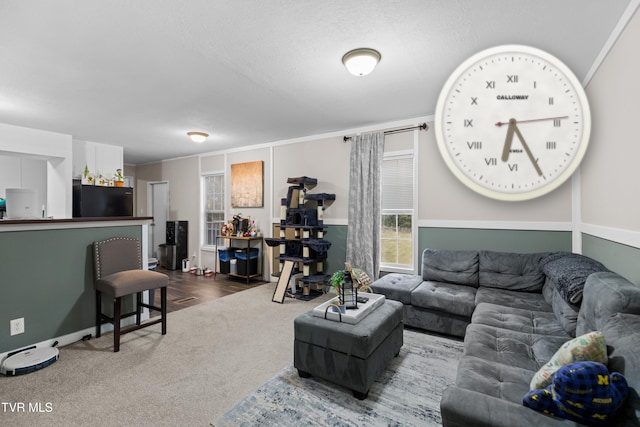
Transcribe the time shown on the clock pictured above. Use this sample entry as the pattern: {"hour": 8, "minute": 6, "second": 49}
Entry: {"hour": 6, "minute": 25, "second": 14}
